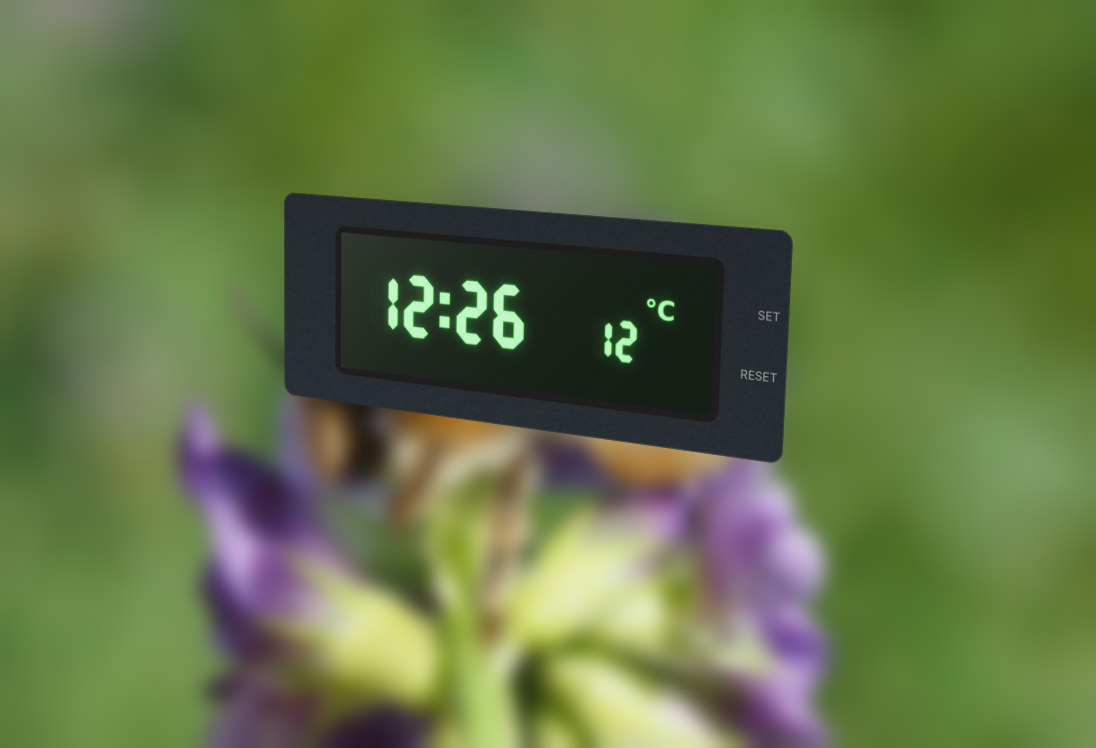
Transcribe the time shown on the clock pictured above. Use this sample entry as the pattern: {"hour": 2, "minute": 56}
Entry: {"hour": 12, "minute": 26}
